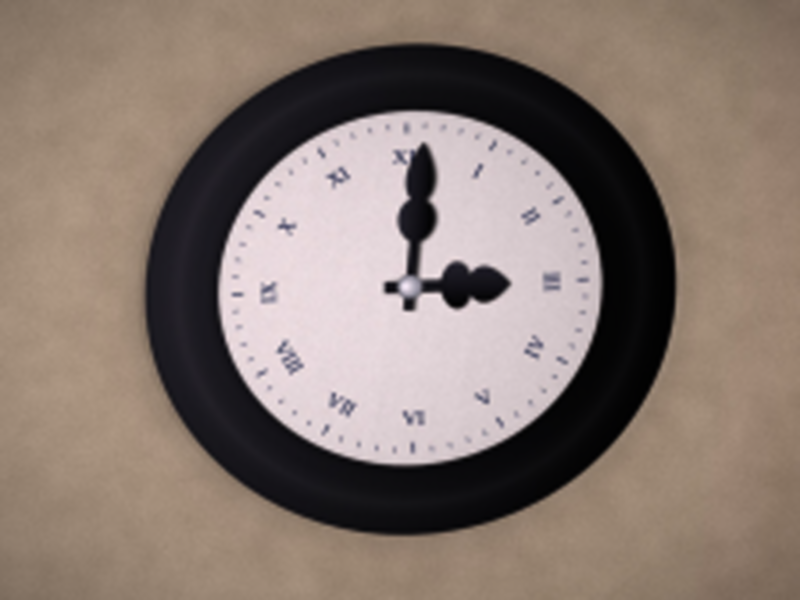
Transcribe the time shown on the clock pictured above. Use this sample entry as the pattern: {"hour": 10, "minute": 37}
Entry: {"hour": 3, "minute": 1}
